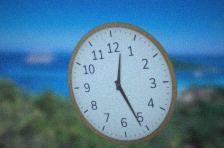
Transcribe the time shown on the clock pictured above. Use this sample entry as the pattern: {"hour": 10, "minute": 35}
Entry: {"hour": 12, "minute": 26}
